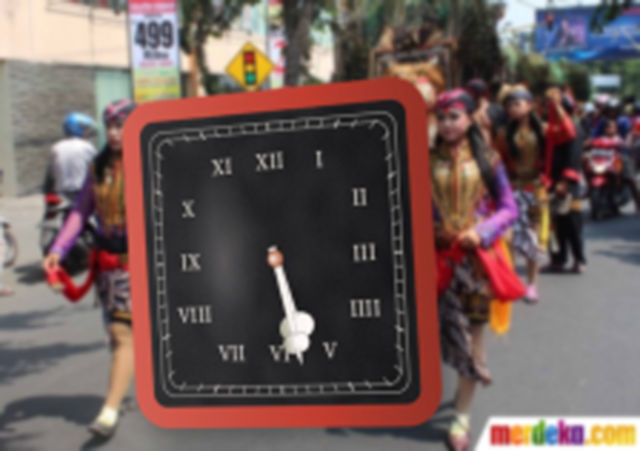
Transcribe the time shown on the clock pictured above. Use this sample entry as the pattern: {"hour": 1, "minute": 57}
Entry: {"hour": 5, "minute": 28}
